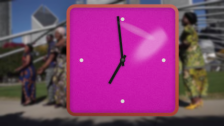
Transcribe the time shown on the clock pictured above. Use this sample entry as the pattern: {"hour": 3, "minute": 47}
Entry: {"hour": 6, "minute": 59}
